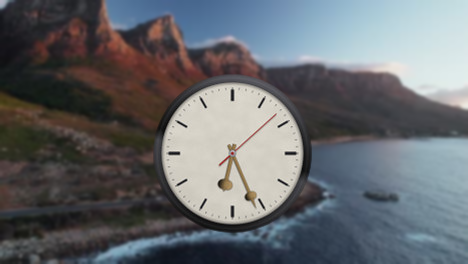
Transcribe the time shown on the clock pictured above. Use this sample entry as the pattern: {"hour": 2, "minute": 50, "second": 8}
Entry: {"hour": 6, "minute": 26, "second": 8}
